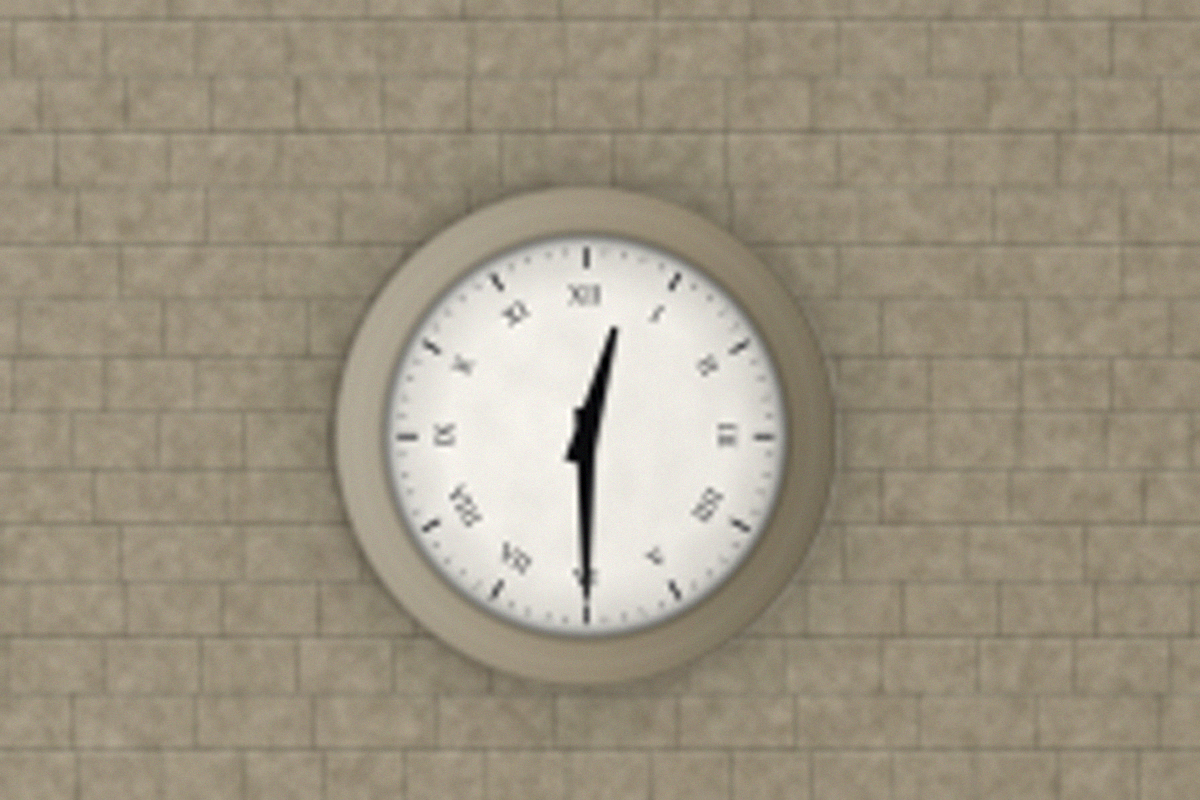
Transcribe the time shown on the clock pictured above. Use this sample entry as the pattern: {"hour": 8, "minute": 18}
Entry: {"hour": 12, "minute": 30}
